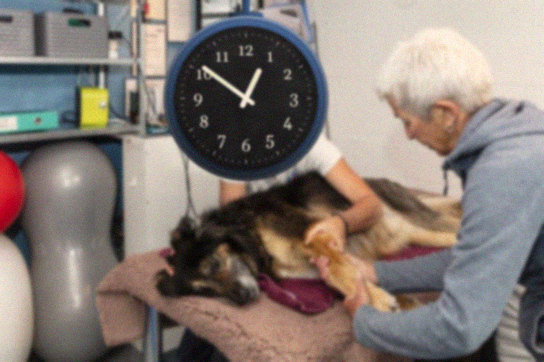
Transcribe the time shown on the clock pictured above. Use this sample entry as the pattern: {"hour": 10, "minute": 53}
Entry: {"hour": 12, "minute": 51}
